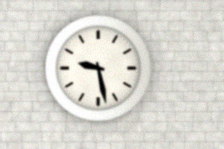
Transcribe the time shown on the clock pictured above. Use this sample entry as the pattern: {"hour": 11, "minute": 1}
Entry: {"hour": 9, "minute": 28}
